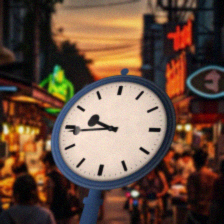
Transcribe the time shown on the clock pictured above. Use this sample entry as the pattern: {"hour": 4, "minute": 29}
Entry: {"hour": 9, "minute": 44}
